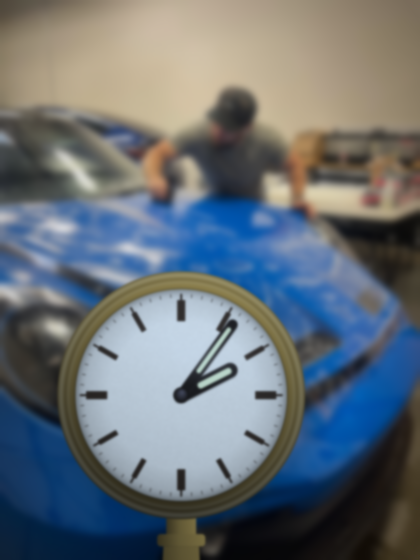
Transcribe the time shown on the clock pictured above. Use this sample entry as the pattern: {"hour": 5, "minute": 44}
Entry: {"hour": 2, "minute": 6}
